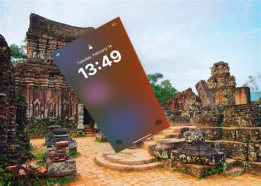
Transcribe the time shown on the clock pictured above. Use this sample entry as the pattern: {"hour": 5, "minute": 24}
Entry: {"hour": 13, "minute": 49}
